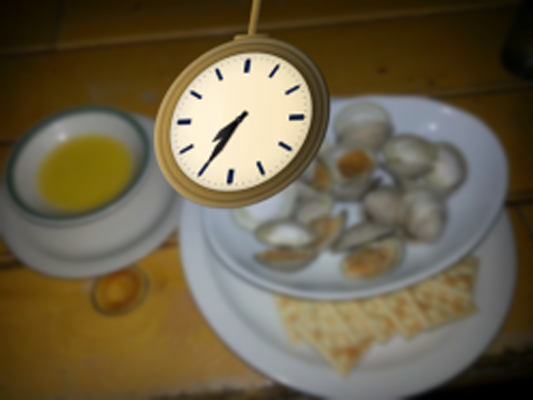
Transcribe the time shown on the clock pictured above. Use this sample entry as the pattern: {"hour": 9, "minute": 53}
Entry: {"hour": 7, "minute": 35}
